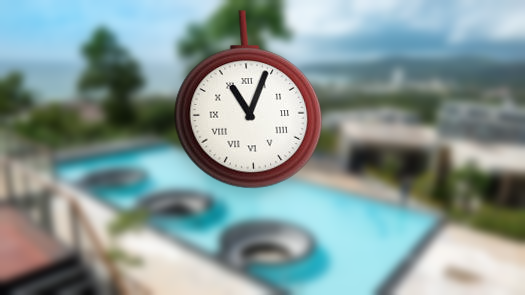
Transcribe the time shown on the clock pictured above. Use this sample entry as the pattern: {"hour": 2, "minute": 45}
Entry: {"hour": 11, "minute": 4}
